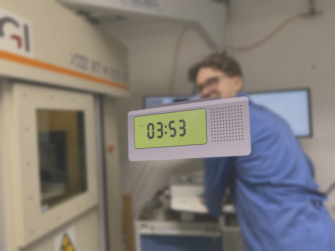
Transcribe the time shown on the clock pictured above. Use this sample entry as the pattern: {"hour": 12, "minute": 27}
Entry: {"hour": 3, "minute": 53}
